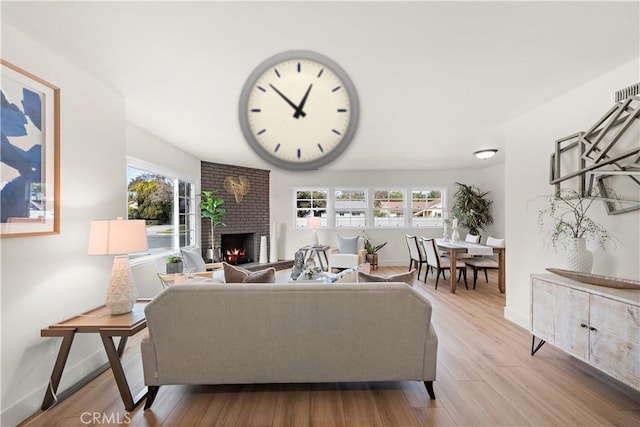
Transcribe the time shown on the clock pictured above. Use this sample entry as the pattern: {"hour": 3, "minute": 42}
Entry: {"hour": 12, "minute": 52}
